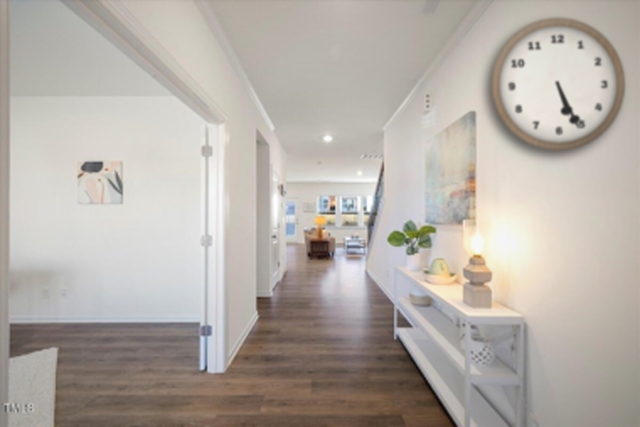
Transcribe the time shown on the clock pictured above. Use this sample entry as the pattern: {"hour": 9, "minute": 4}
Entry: {"hour": 5, "minute": 26}
